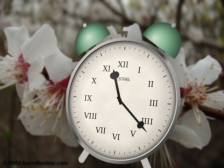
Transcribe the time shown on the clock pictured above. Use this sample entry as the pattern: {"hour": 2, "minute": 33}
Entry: {"hour": 11, "minute": 22}
